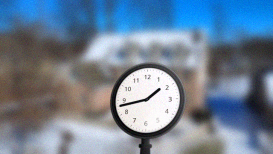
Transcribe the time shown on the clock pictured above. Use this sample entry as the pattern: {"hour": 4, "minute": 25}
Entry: {"hour": 1, "minute": 43}
